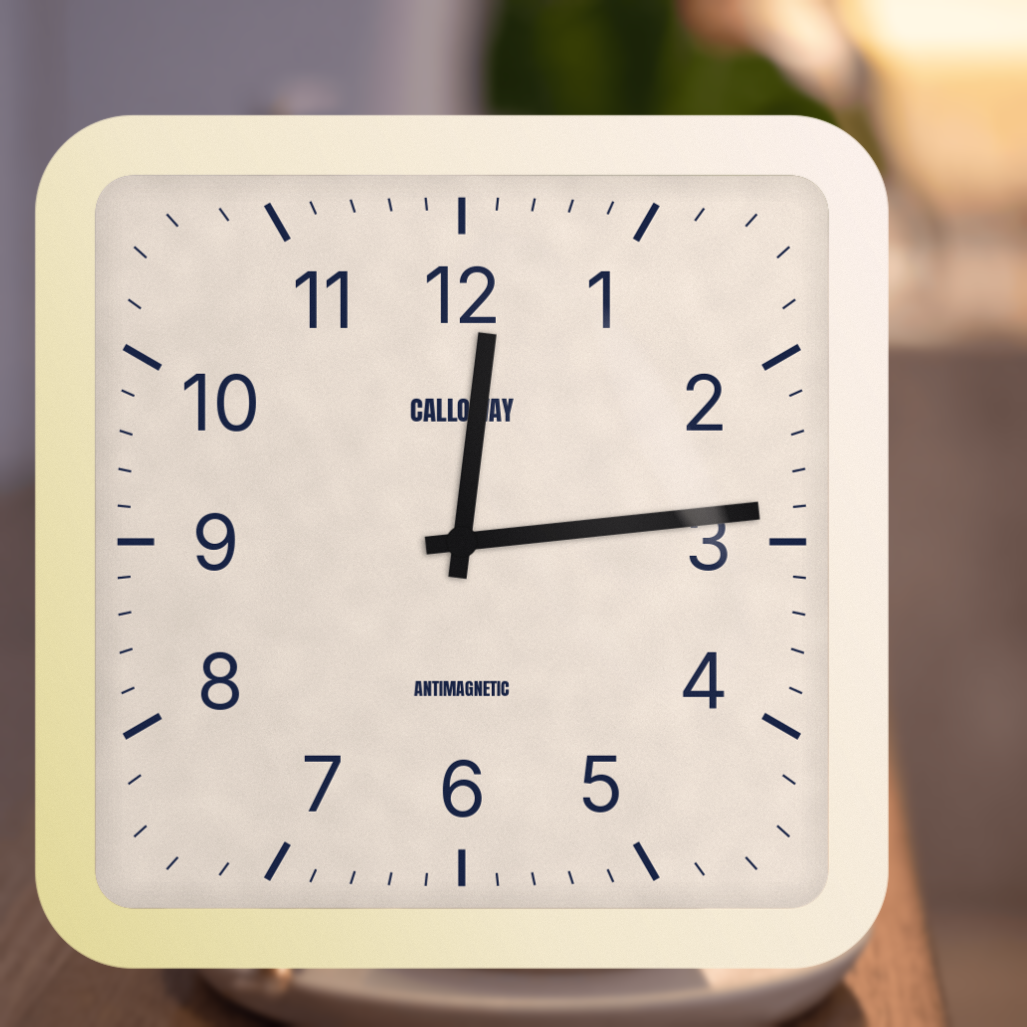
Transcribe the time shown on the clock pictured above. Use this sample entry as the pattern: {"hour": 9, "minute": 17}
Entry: {"hour": 12, "minute": 14}
